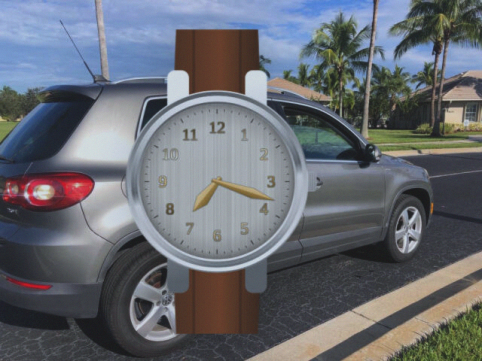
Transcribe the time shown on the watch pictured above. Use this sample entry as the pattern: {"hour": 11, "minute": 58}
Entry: {"hour": 7, "minute": 18}
